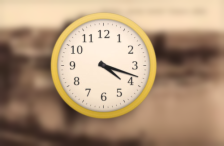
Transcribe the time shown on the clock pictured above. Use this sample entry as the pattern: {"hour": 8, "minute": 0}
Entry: {"hour": 4, "minute": 18}
